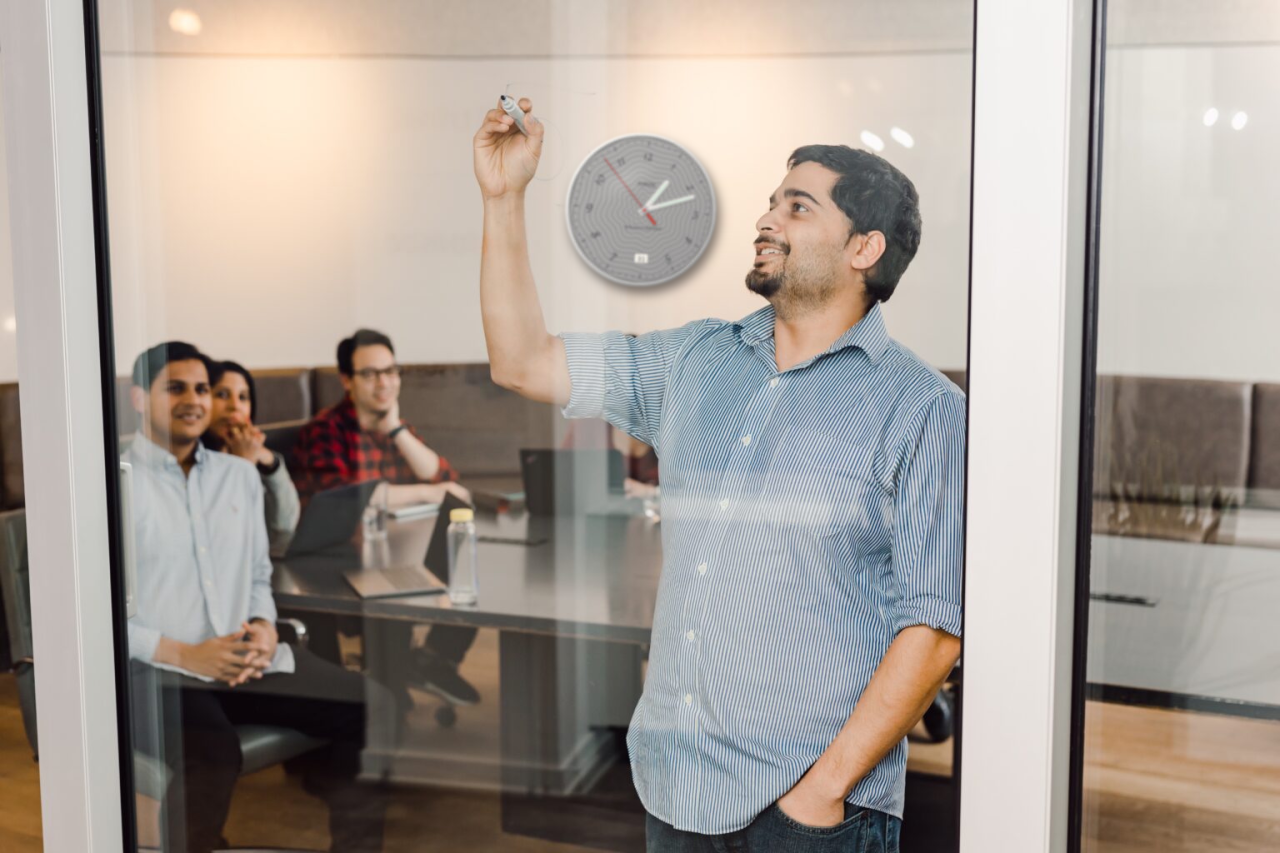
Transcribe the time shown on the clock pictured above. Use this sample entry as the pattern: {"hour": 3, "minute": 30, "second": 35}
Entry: {"hour": 1, "minute": 11, "second": 53}
